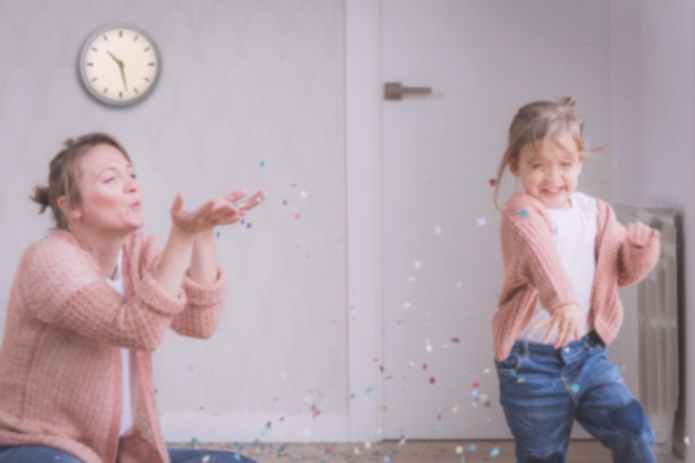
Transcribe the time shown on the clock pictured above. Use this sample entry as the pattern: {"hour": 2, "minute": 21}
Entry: {"hour": 10, "minute": 28}
